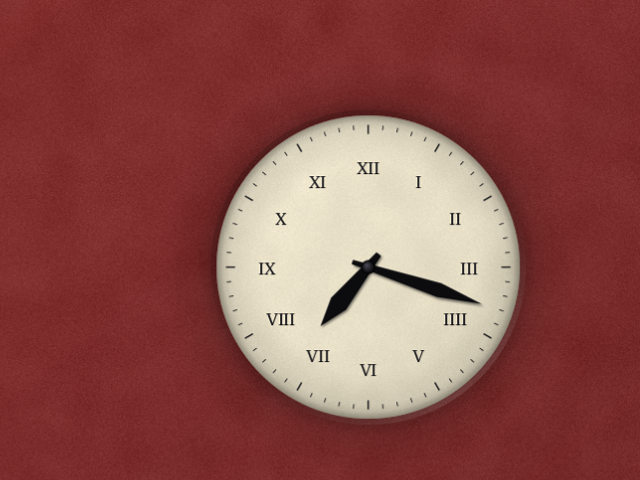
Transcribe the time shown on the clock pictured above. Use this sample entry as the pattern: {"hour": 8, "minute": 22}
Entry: {"hour": 7, "minute": 18}
